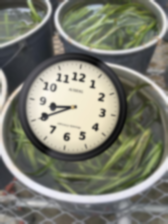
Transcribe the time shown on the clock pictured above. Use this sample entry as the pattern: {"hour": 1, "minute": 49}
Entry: {"hour": 8, "minute": 40}
